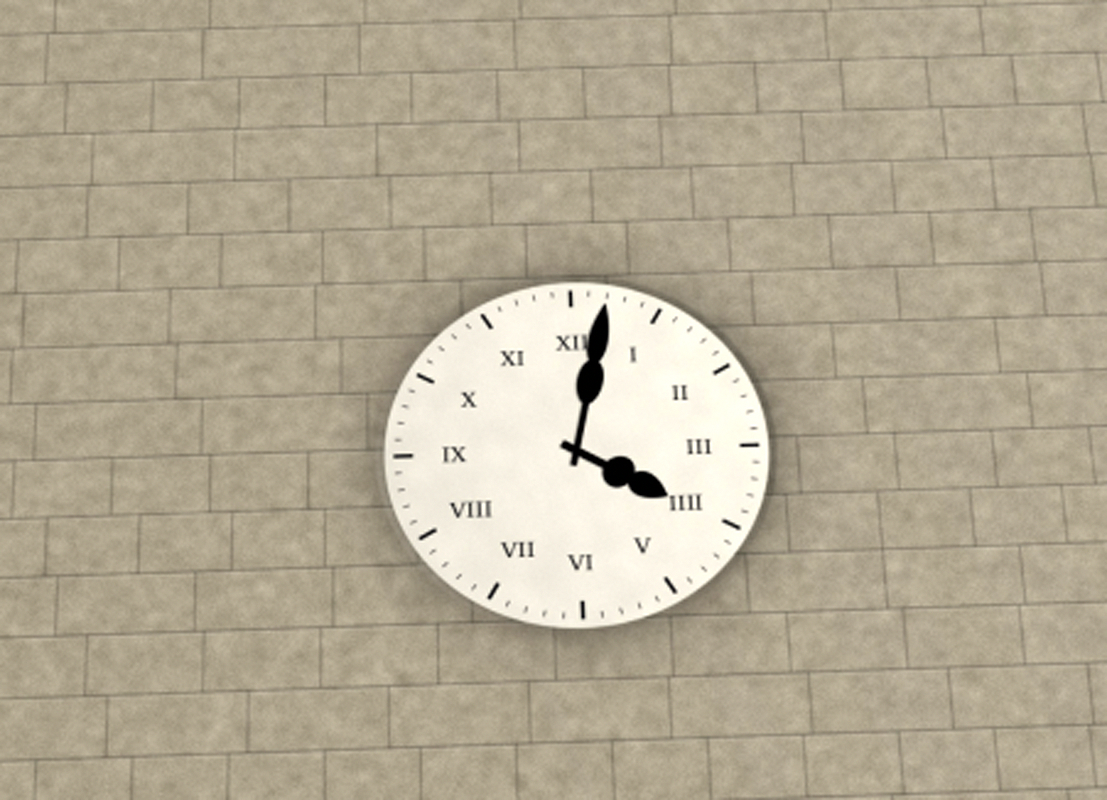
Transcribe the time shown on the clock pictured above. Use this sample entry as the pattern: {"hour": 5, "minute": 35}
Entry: {"hour": 4, "minute": 2}
